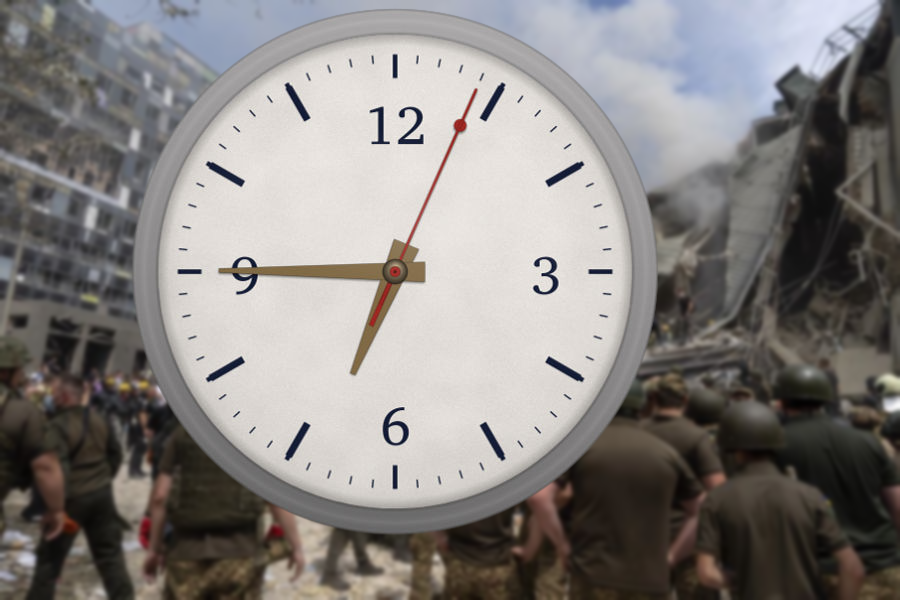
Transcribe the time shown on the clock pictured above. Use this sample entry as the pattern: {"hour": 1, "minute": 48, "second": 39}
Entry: {"hour": 6, "minute": 45, "second": 4}
